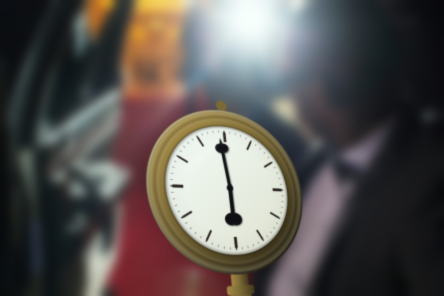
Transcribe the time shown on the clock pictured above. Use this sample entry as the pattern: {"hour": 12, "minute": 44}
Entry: {"hour": 5, "minute": 59}
